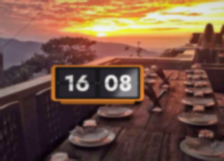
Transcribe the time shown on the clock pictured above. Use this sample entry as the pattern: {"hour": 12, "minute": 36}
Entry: {"hour": 16, "minute": 8}
